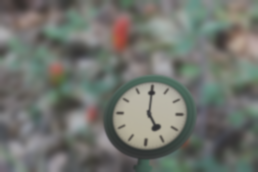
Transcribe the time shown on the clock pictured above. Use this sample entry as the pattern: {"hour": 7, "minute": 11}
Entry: {"hour": 5, "minute": 0}
